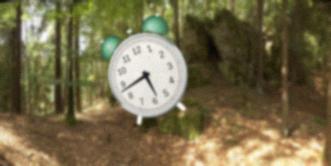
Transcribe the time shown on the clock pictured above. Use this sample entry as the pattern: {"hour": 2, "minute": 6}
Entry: {"hour": 5, "minute": 43}
